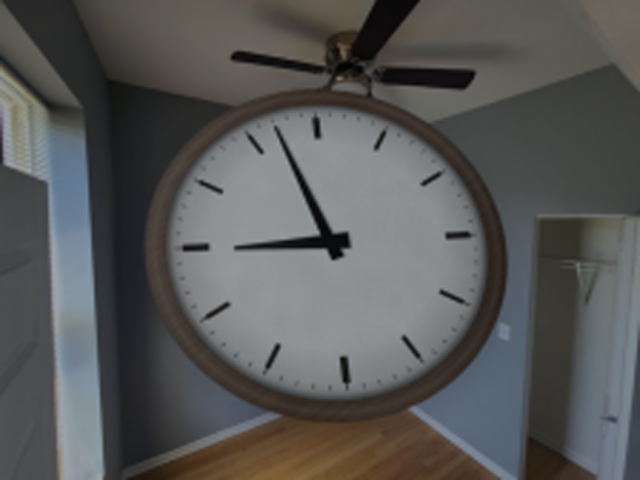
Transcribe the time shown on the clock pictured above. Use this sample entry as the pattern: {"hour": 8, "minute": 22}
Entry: {"hour": 8, "minute": 57}
